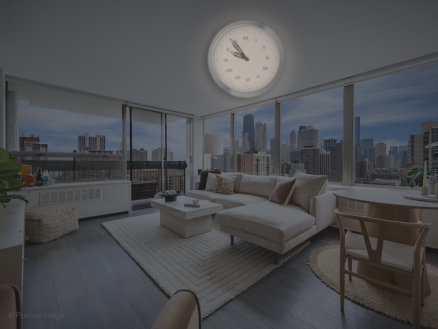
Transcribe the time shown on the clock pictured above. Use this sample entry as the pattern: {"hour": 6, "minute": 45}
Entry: {"hour": 9, "minute": 54}
